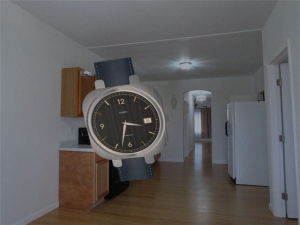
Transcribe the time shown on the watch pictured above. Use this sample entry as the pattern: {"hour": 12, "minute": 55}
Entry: {"hour": 3, "minute": 33}
